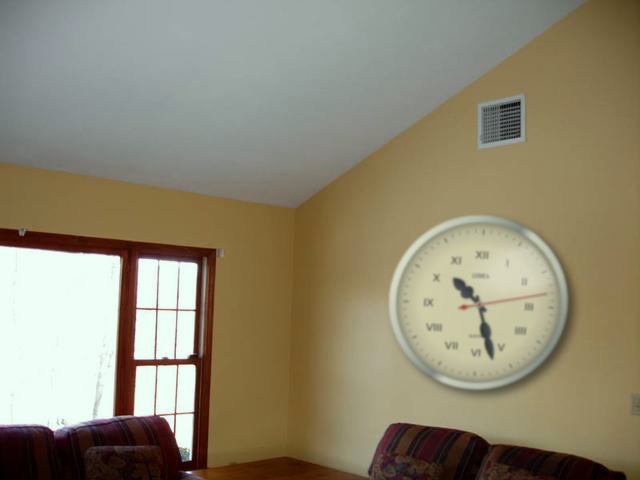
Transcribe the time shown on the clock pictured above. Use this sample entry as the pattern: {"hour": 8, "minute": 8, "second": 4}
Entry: {"hour": 10, "minute": 27, "second": 13}
